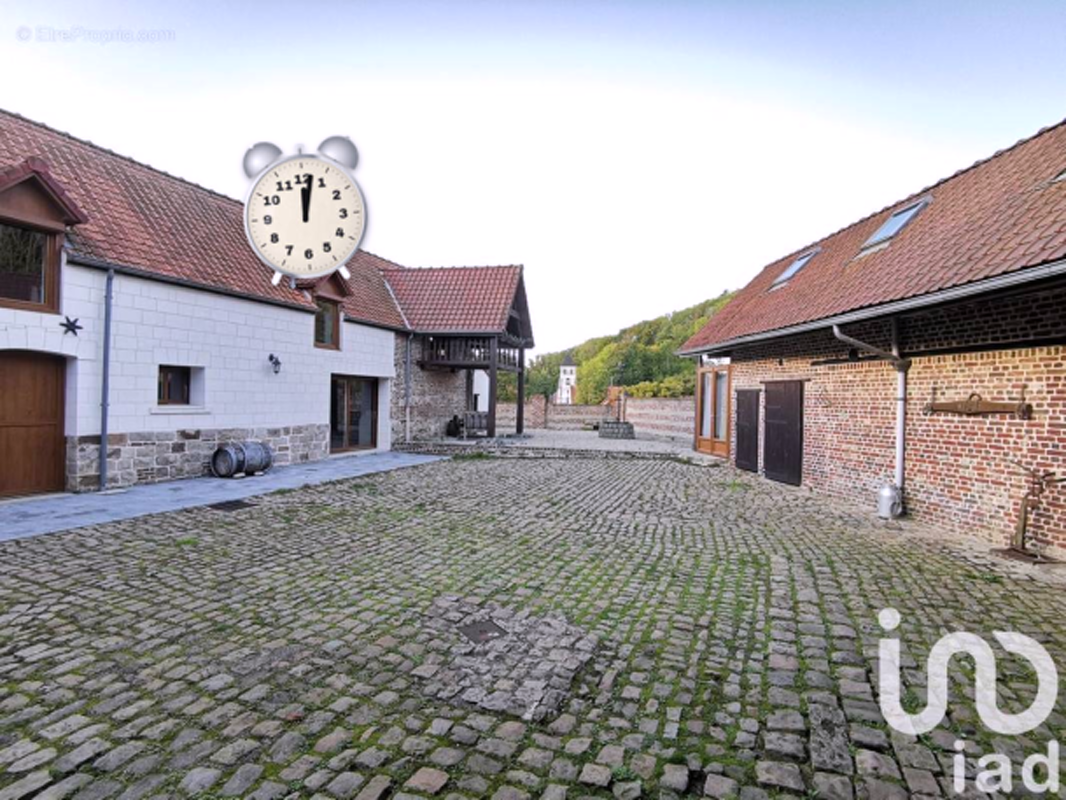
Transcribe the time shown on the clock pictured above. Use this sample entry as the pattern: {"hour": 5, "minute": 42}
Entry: {"hour": 12, "minute": 2}
